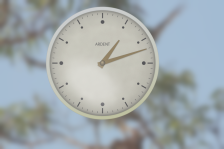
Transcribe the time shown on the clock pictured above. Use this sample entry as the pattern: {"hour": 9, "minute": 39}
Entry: {"hour": 1, "minute": 12}
